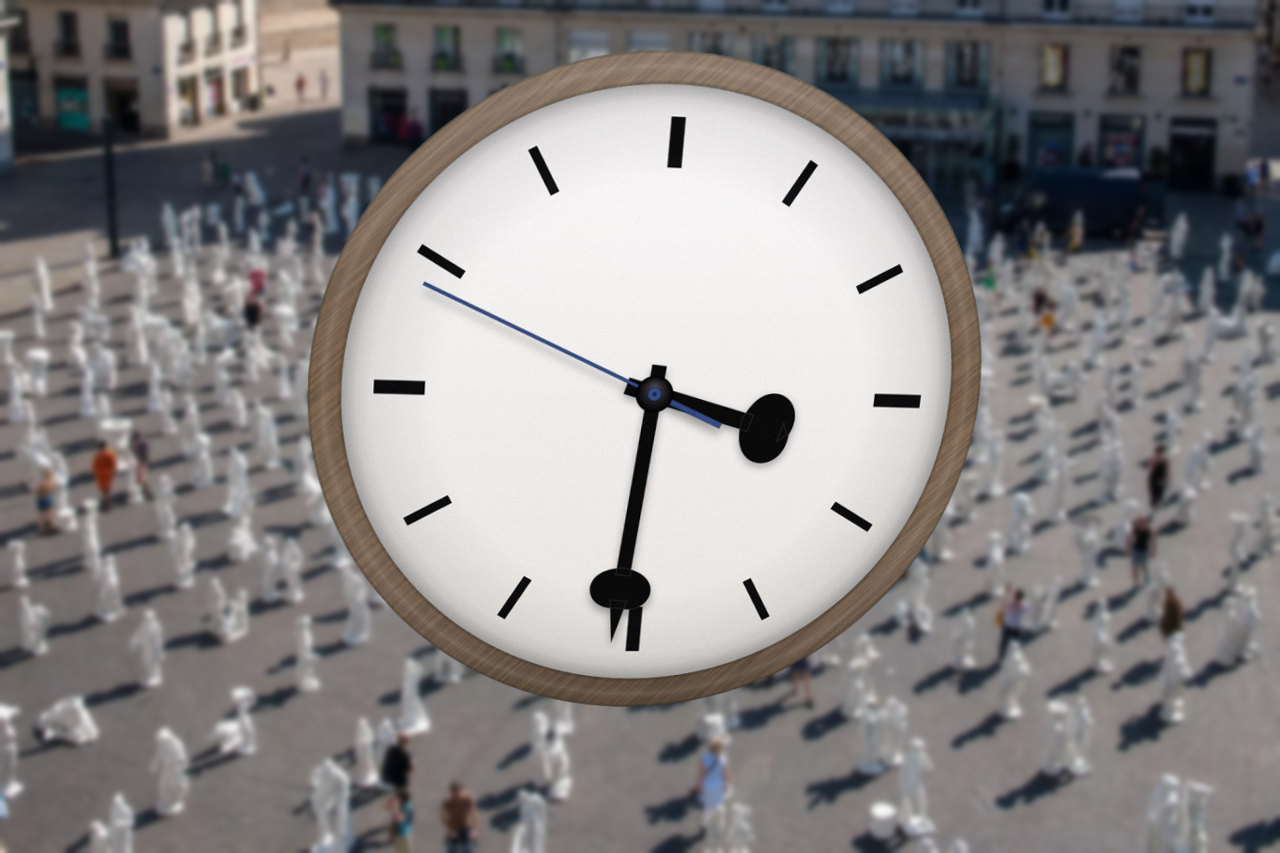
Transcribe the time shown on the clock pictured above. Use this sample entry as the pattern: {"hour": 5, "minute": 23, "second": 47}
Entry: {"hour": 3, "minute": 30, "second": 49}
